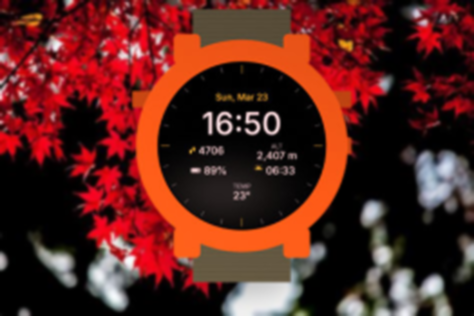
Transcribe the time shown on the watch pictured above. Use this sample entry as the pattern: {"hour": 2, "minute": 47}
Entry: {"hour": 16, "minute": 50}
